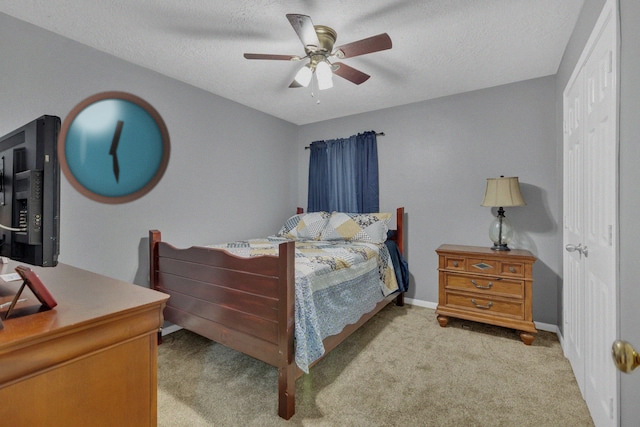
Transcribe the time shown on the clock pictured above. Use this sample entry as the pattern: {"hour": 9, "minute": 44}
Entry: {"hour": 12, "minute": 29}
